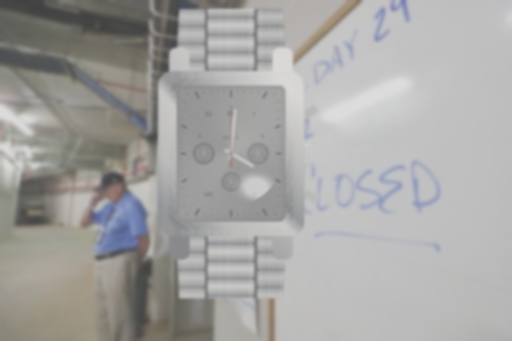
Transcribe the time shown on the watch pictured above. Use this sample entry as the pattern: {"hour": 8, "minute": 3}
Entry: {"hour": 4, "minute": 1}
